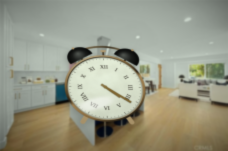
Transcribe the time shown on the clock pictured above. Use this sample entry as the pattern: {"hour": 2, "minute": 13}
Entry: {"hour": 4, "minute": 21}
